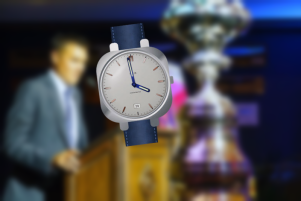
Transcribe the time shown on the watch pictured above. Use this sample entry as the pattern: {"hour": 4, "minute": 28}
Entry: {"hour": 3, "minute": 59}
